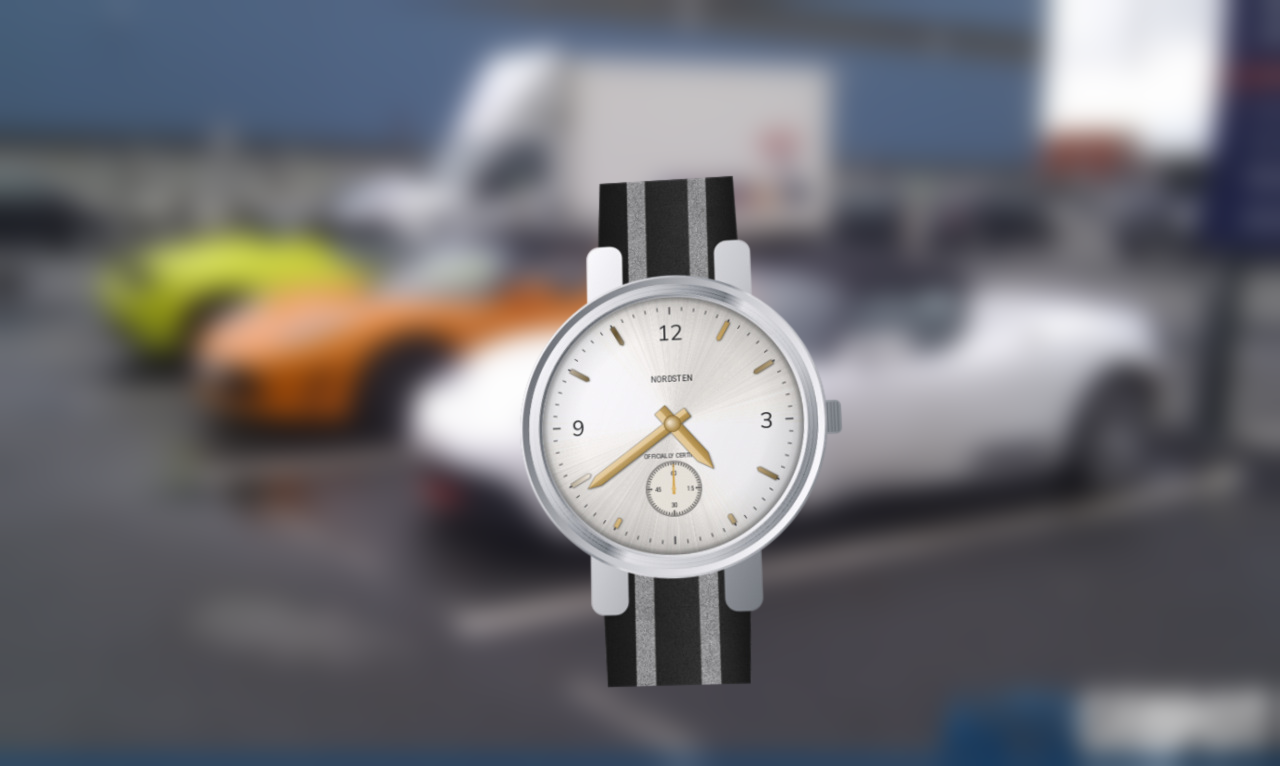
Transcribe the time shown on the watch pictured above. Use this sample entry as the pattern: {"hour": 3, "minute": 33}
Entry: {"hour": 4, "minute": 39}
